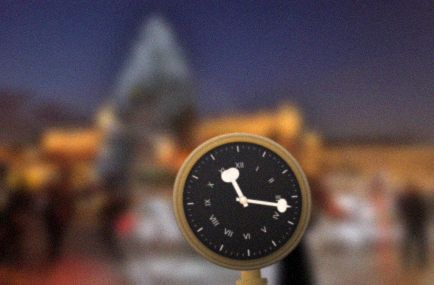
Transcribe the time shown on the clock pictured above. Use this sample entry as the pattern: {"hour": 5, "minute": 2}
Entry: {"hour": 11, "minute": 17}
